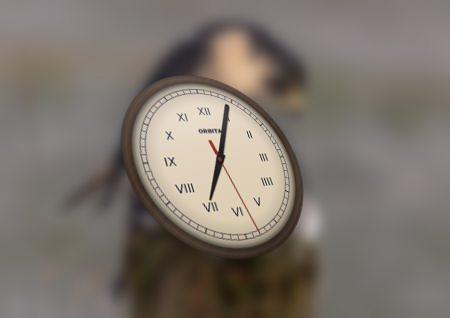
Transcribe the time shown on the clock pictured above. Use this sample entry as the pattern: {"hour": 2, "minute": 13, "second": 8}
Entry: {"hour": 7, "minute": 4, "second": 28}
